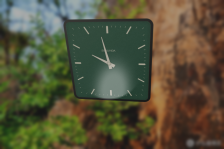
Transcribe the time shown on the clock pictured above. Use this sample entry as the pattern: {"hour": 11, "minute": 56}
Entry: {"hour": 9, "minute": 58}
